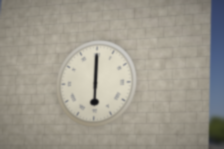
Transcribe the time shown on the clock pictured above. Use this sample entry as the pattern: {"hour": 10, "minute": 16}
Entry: {"hour": 6, "minute": 0}
